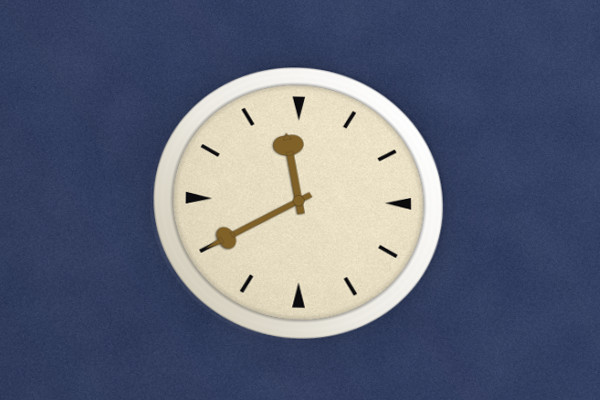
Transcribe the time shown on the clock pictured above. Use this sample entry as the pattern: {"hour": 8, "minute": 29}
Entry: {"hour": 11, "minute": 40}
